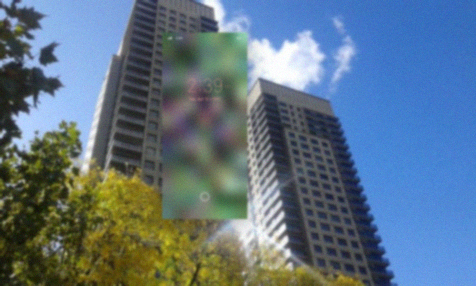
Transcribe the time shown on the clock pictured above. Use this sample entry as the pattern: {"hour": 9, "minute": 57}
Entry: {"hour": 2, "minute": 39}
